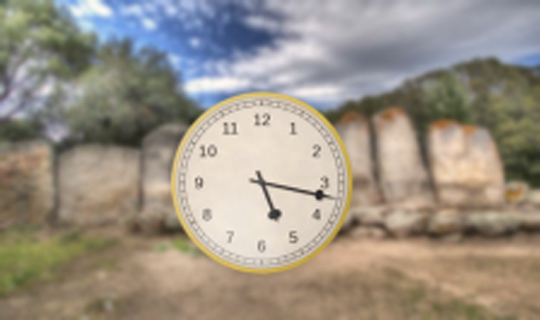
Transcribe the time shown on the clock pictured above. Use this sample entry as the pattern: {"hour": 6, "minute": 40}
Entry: {"hour": 5, "minute": 17}
